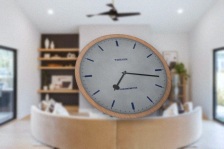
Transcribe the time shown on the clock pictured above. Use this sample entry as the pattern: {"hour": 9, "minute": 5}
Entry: {"hour": 7, "minute": 17}
